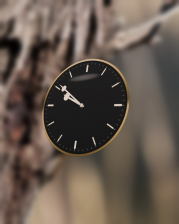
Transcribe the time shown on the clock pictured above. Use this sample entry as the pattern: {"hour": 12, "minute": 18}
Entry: {"hour": 9, "minute": 51}
